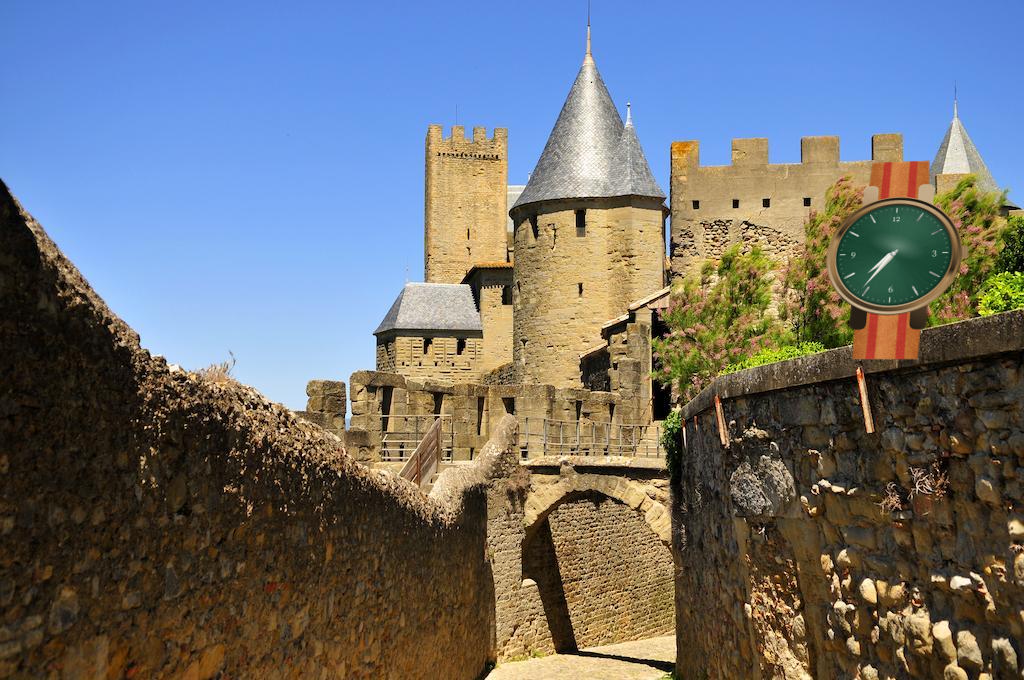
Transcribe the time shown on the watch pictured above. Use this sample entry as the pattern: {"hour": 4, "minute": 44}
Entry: {"hour": 7, "minute": 36}
